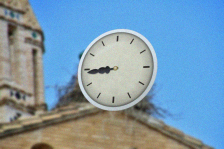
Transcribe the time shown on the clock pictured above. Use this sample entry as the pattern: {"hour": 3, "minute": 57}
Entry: {"hour": 8, "minute": 44}
